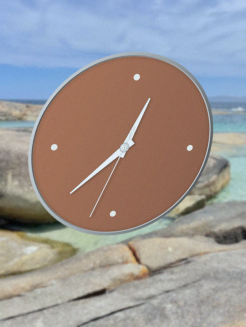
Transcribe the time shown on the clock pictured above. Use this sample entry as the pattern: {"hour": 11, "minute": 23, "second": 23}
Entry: {"hour": 12, "minute": 37, "second": 33}
